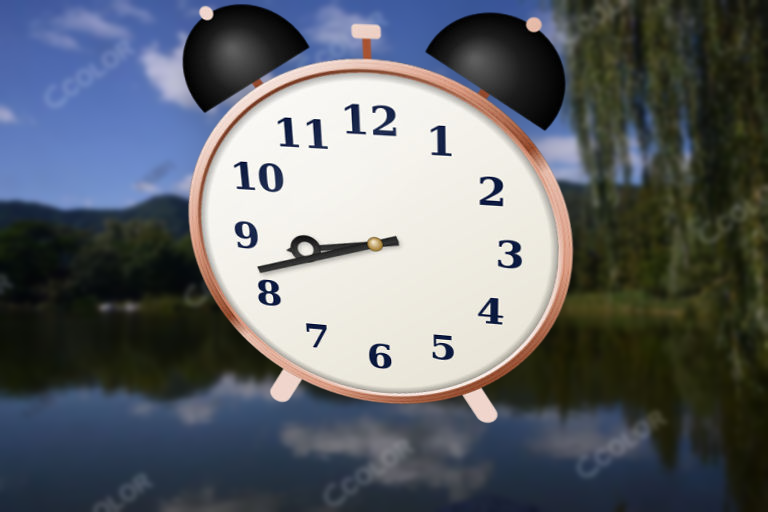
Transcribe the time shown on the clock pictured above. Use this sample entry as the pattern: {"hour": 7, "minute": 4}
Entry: {"hour": 8, "minute": 42}
